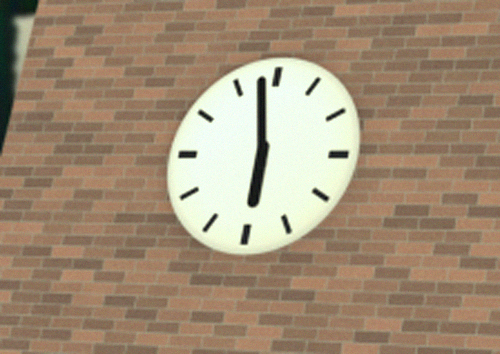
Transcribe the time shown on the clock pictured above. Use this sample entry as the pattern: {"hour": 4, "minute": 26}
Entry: {"hour": 5, "minute": 58}
